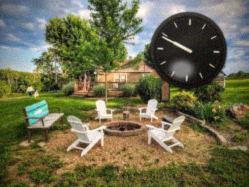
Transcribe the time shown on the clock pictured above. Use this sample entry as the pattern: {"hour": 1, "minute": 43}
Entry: {"hour": 9, "minute": 49}
